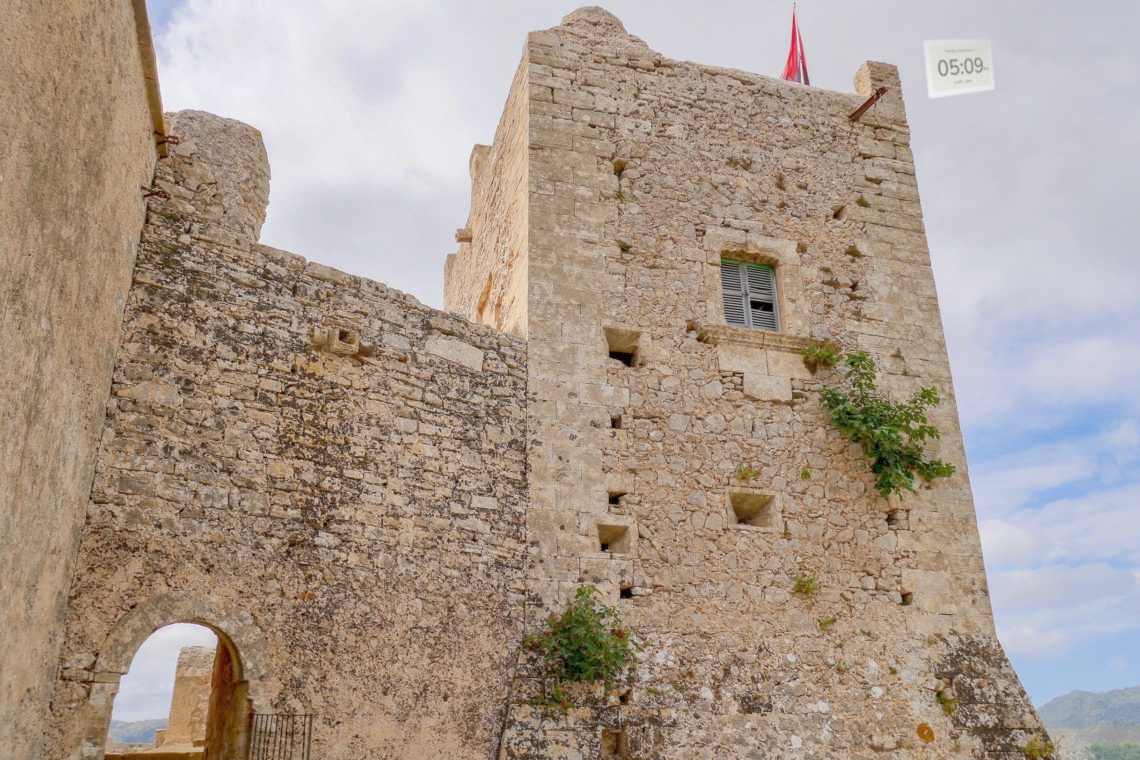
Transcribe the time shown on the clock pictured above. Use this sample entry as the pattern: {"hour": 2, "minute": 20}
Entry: {"hour": 5, "minute": 9}
